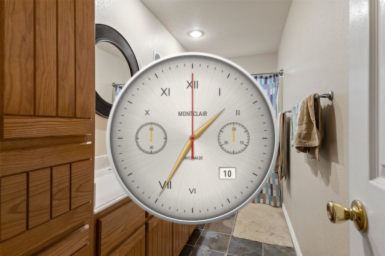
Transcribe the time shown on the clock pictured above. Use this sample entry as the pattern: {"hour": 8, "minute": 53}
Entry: {"hour": 1, "minute": 35}
